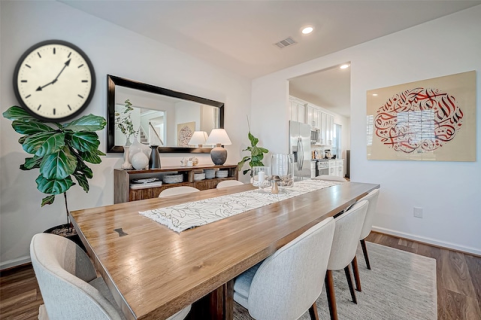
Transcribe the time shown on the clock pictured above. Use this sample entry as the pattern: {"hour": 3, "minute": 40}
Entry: {"hour": 8, "minute": 6}
